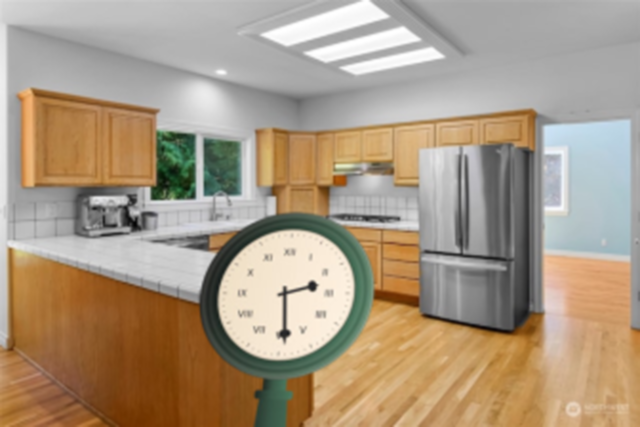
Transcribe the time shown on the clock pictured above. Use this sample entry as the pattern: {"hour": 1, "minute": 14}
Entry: {"hour": 2, "minute": 29}
